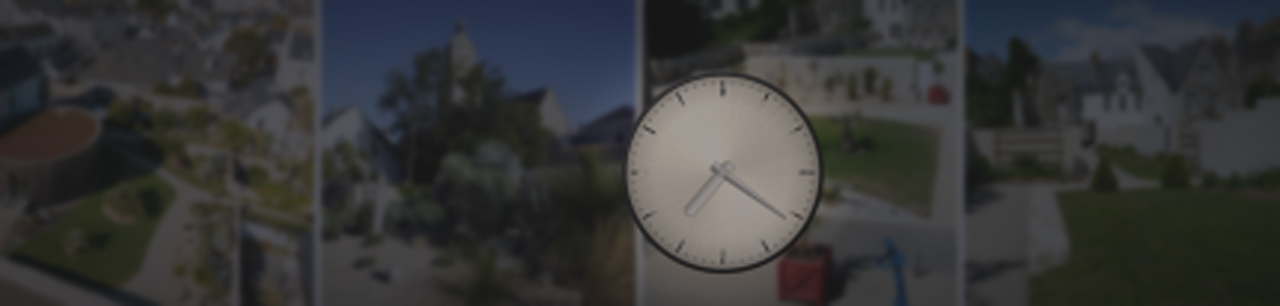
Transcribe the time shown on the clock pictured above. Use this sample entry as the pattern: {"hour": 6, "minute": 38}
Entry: {"hour": 7, "minute": 21}
